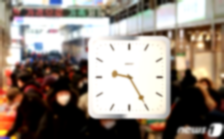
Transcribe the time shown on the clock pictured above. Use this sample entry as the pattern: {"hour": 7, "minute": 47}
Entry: {"hour": 9, "minute": 25}
